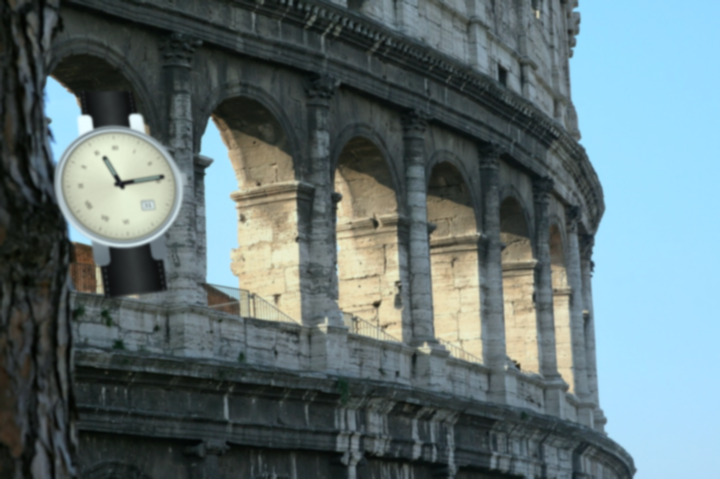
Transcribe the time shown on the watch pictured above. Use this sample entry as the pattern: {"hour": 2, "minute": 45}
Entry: {"hour": 11, "minute": 14}
